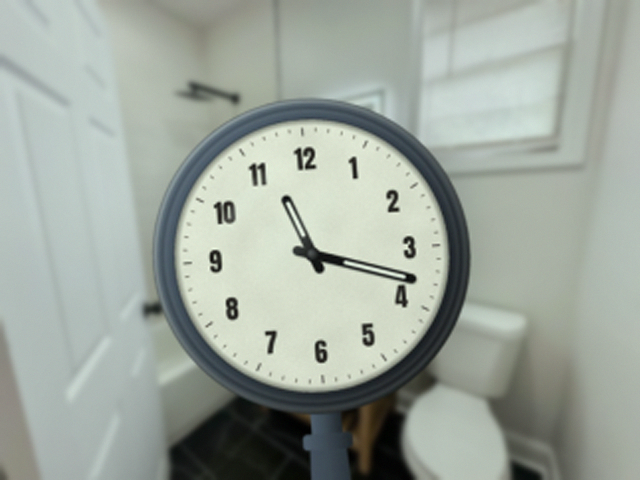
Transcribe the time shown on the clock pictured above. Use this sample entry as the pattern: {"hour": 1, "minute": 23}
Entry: {"hour": 11, "minute": 18}
